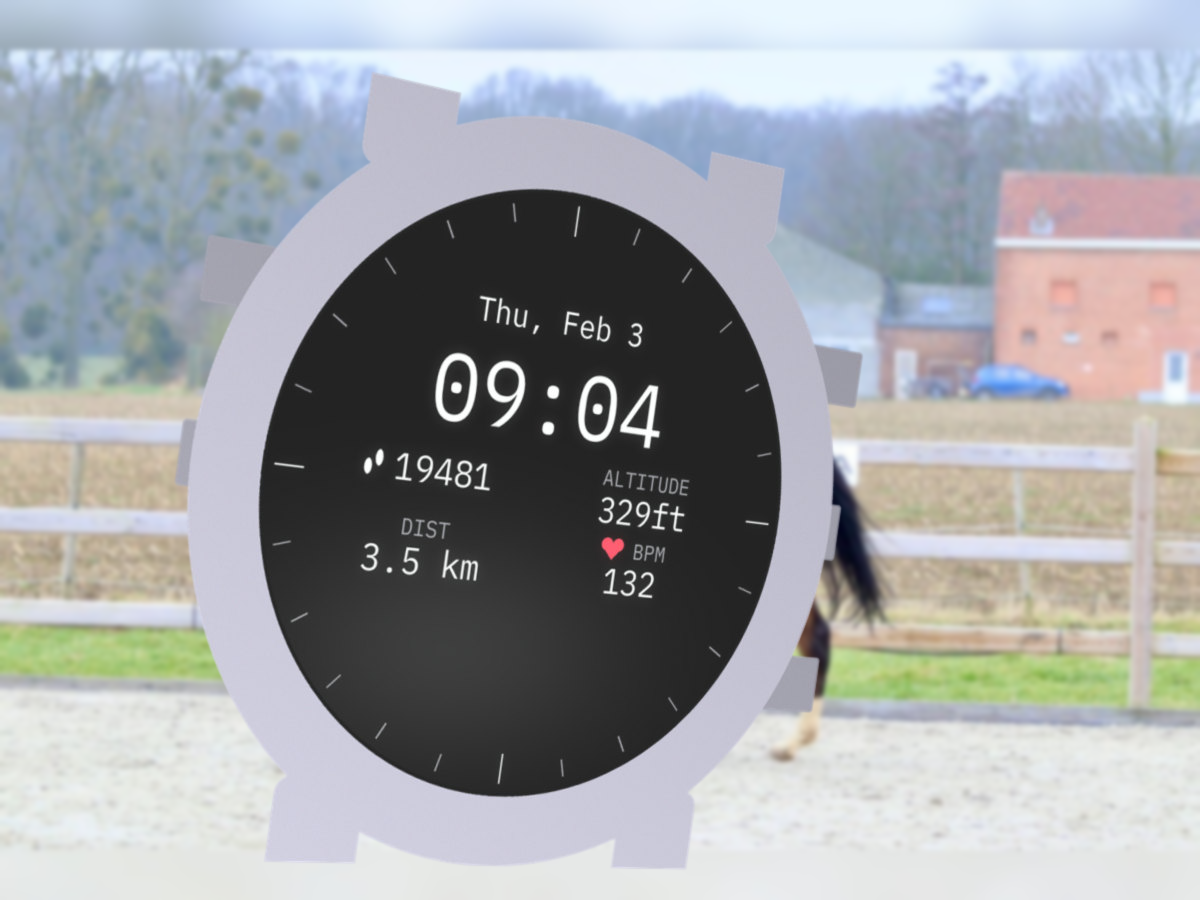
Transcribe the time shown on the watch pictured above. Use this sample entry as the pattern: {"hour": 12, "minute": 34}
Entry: {"hour": 9, "minute": 4}
